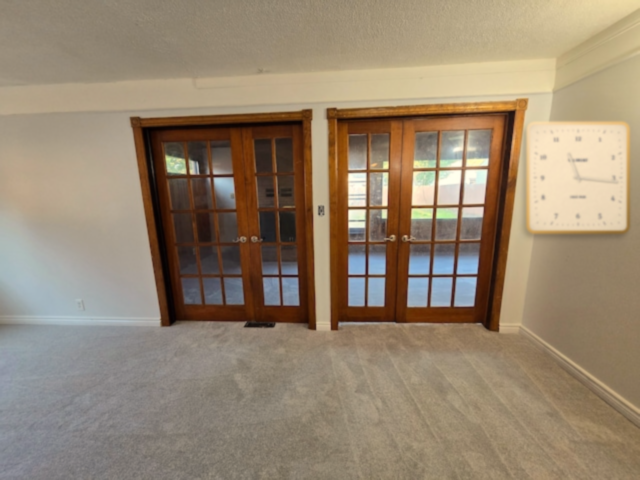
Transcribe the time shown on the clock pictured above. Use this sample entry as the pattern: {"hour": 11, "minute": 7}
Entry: {"hour": 11, "minute": 16}
